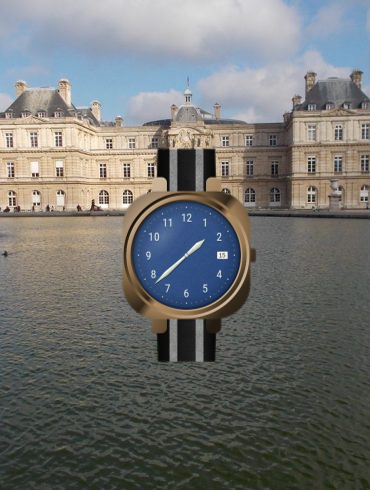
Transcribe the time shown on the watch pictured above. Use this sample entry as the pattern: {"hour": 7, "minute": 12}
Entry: {"hour": 1, "minute": 38}
